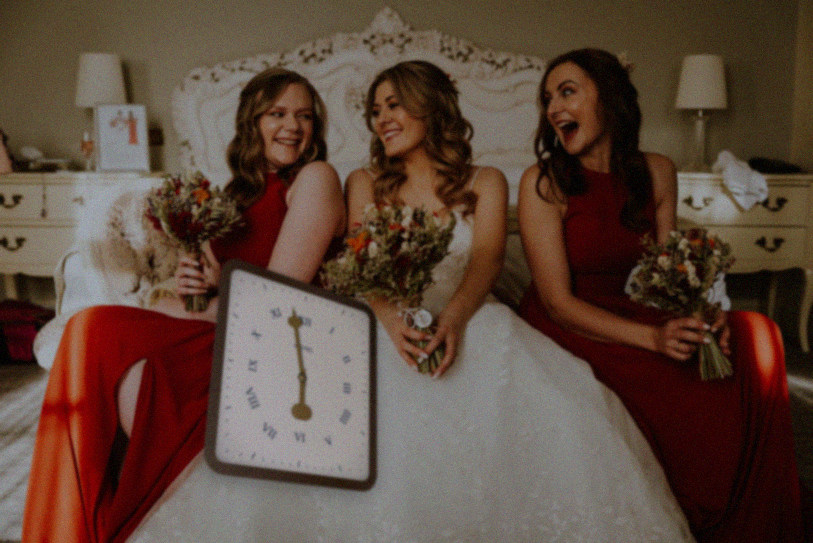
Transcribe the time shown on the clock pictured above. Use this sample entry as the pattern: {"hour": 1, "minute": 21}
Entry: {"hour": 5, "minute": 58}
